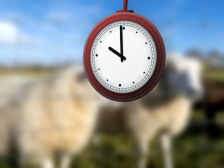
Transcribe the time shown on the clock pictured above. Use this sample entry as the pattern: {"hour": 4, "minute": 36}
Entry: {"hour": 9, "minute": 59}
